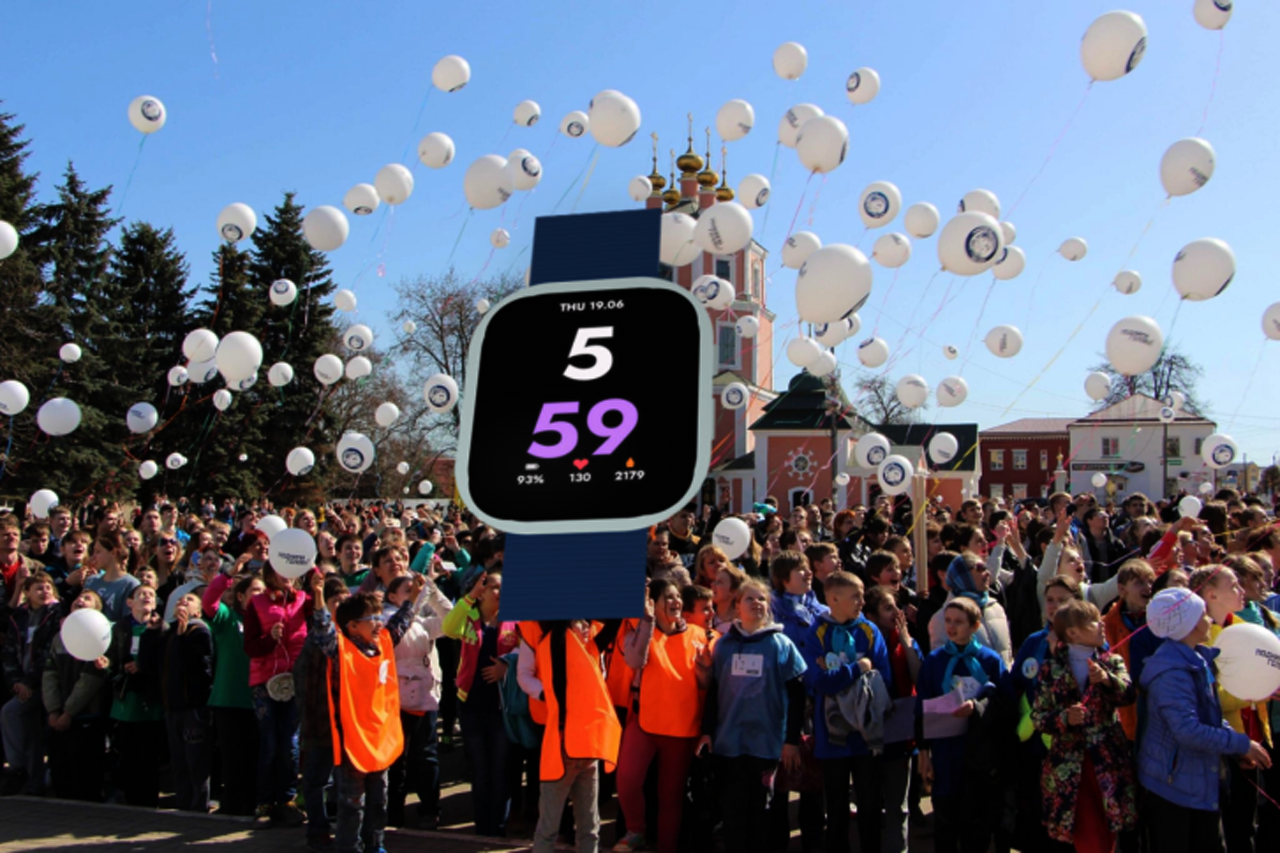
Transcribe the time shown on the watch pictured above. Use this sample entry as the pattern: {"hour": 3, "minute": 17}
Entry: {"hour": 5, "minute": 59}
